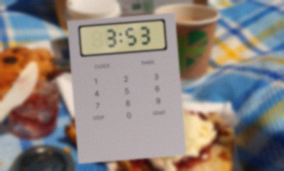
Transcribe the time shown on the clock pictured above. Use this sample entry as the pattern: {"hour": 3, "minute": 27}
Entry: {"hour": 3, "minute": 53}
